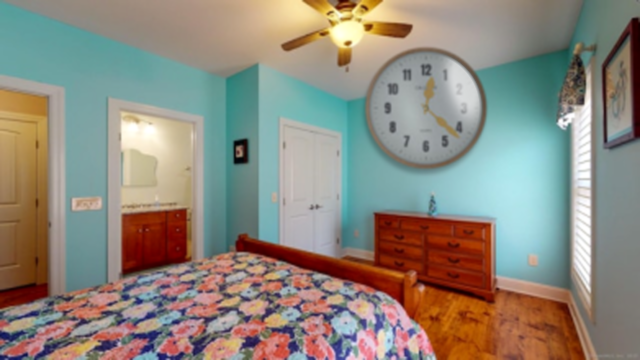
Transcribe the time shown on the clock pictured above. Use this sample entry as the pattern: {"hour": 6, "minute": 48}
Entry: {"hour": 12, "minute": 22}
